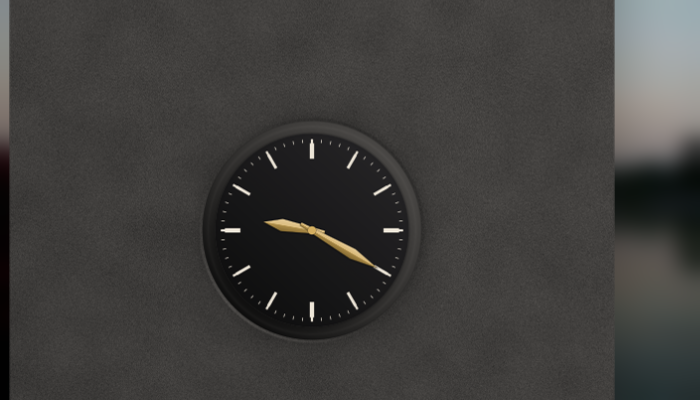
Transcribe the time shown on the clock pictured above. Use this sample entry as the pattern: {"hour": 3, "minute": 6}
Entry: {"hour": 9, "minute": 20}
